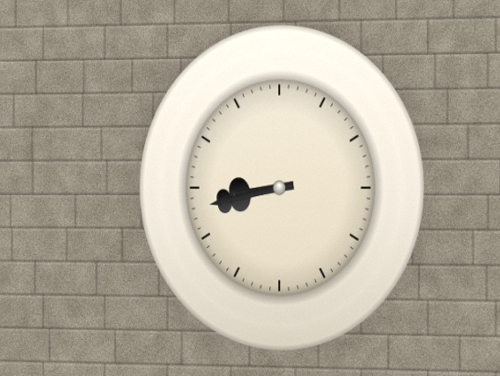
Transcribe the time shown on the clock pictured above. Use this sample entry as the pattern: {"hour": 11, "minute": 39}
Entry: {"hour": 8, "minute": 43}
